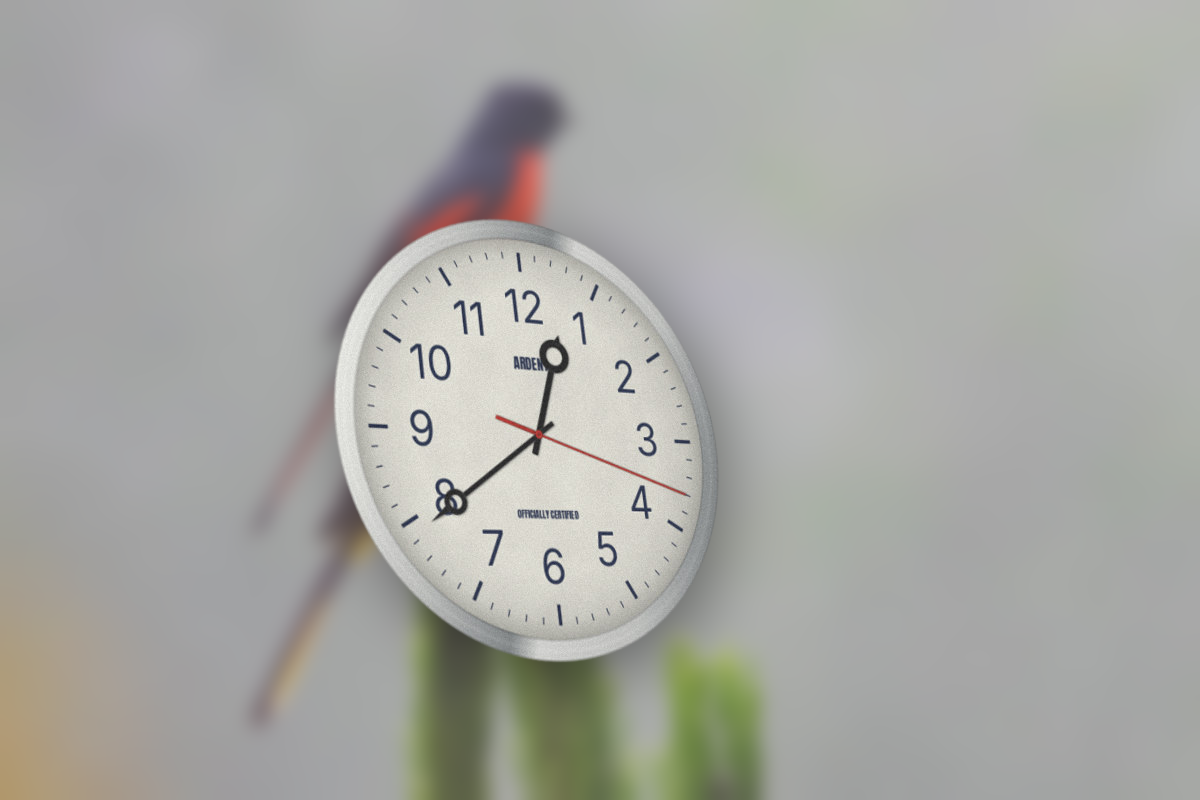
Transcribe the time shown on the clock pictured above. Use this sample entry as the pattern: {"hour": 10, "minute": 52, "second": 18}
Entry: {"hour": 12, "minute": 39, "second": 18}
